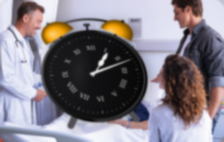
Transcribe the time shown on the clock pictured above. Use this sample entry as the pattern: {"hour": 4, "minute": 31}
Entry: {"hour": 1, "minute": 12}
